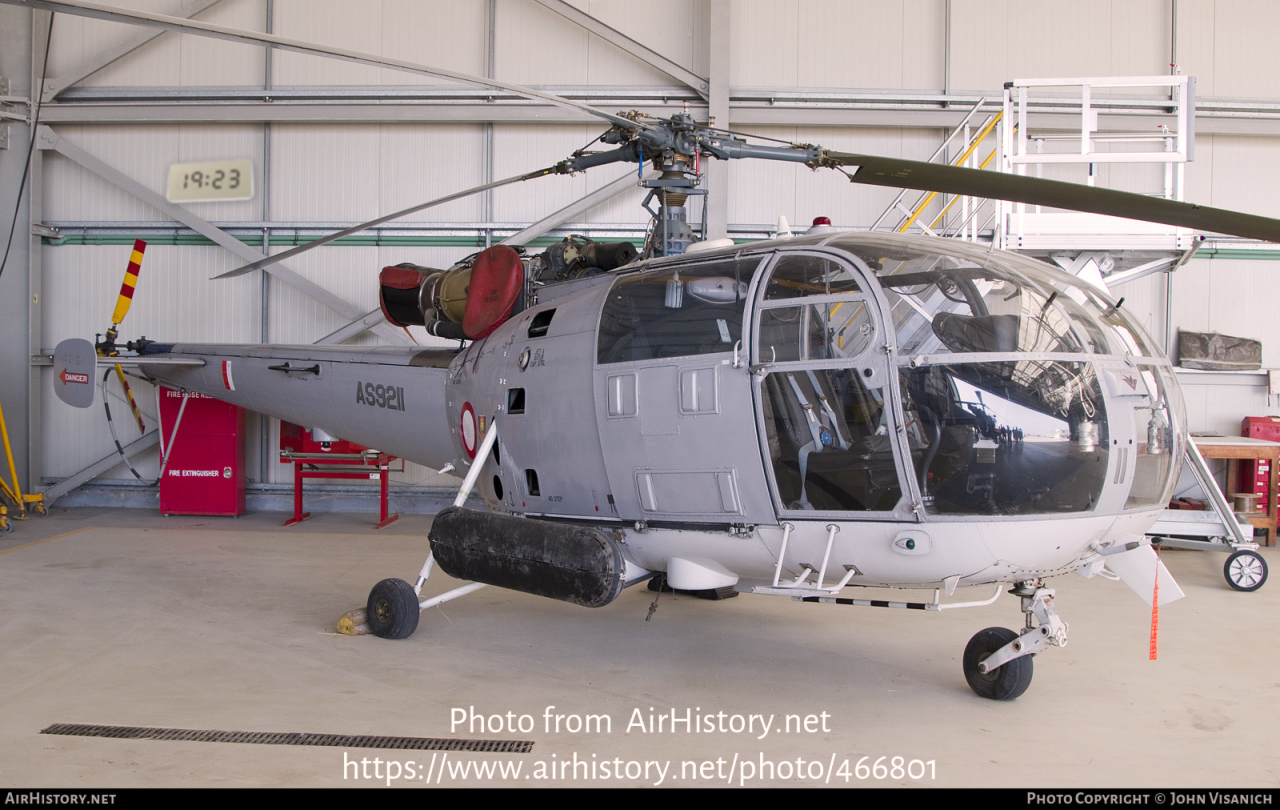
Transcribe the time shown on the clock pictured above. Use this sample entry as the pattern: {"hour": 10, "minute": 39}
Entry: {"hour": 19, "minute": 23}
